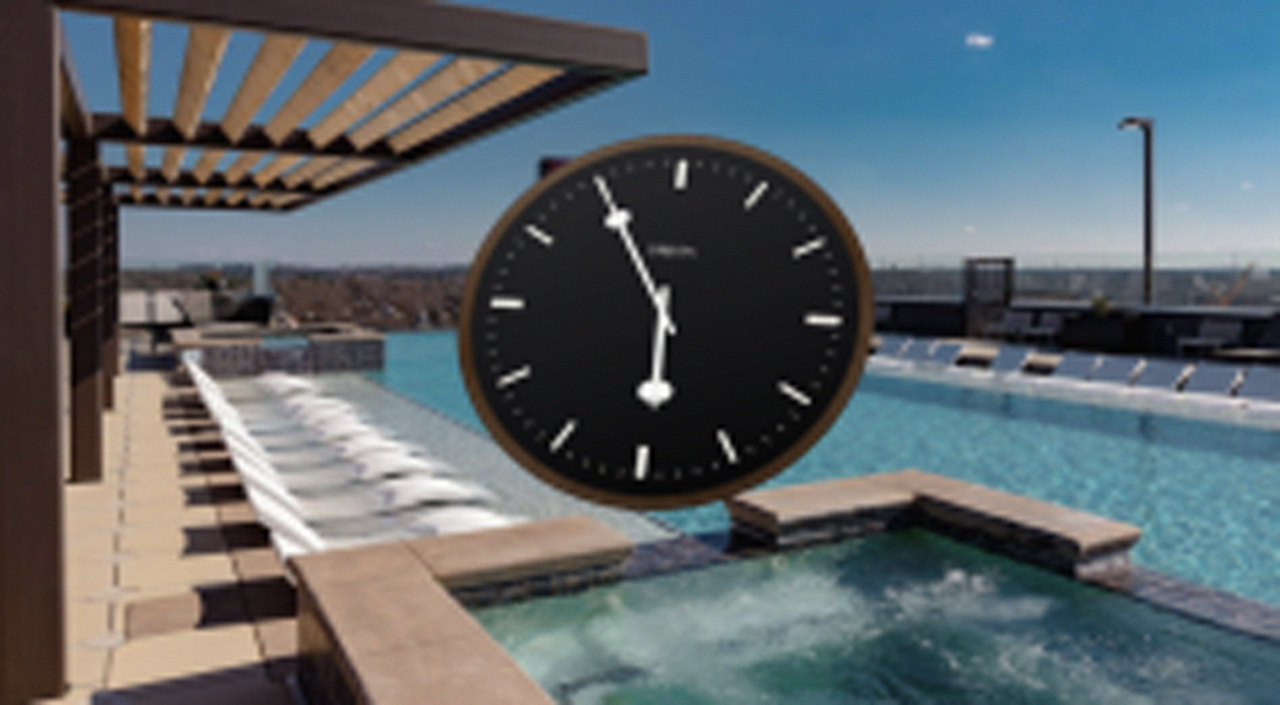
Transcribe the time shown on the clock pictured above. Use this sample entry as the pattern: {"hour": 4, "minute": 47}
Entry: {"hour": 5, "minute": 55}
